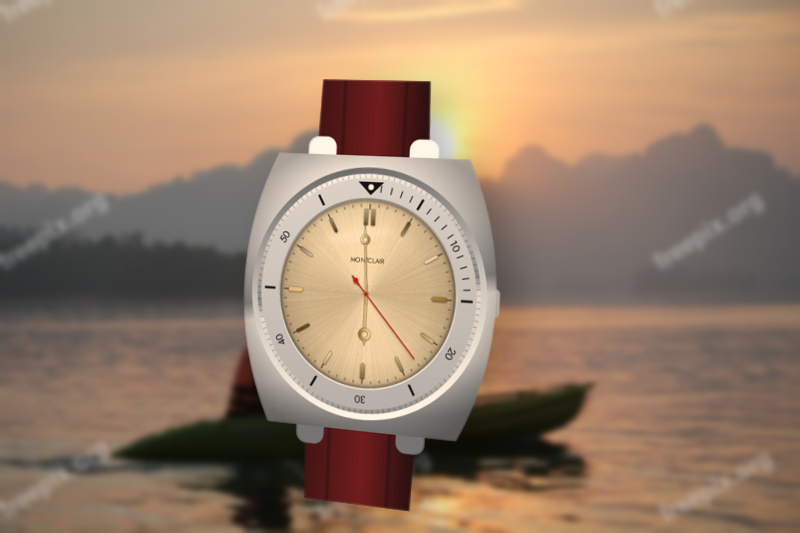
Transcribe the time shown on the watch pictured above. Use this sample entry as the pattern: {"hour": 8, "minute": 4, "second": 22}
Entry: {"hour": 5, "minute": 59, "second": 23}
